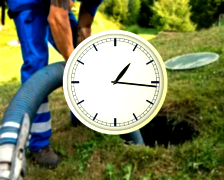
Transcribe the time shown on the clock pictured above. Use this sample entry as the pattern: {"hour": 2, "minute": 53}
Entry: {"hour": 1, "minute": 16}
